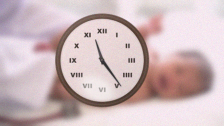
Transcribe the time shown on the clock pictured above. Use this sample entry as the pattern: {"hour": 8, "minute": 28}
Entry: {"hour": 11, "minute": 24}
